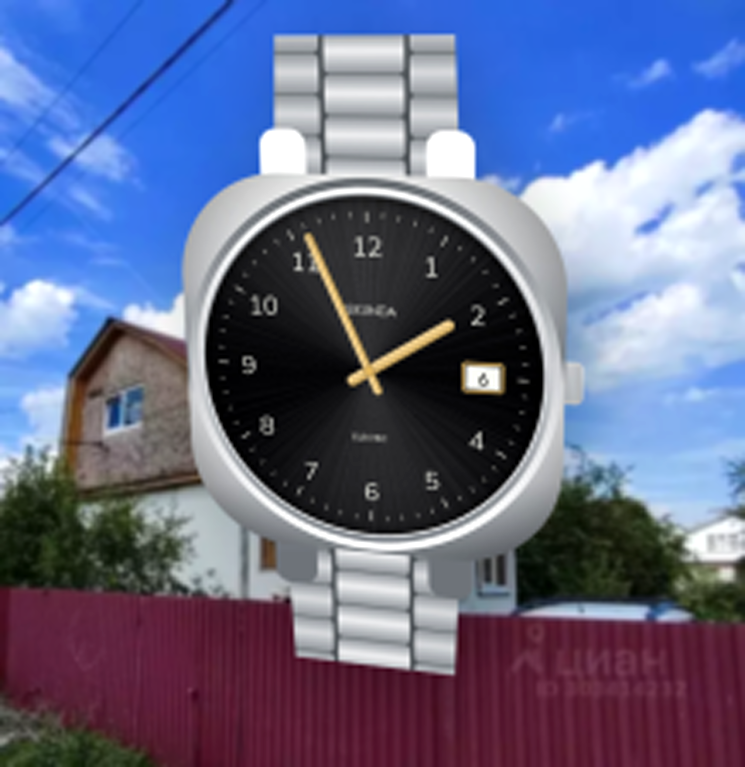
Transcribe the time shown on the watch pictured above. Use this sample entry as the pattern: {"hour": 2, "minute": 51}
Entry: {"hour": 1, "minute": 56}
